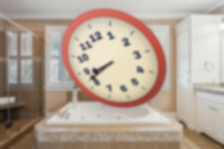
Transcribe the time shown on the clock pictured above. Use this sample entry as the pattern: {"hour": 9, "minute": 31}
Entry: {"hour": 8, "minute": 42}
